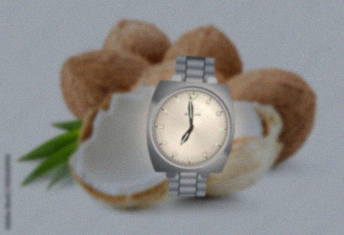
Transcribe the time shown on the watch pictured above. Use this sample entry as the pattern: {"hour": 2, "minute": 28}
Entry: {"hour": 6, "minute": 59}
